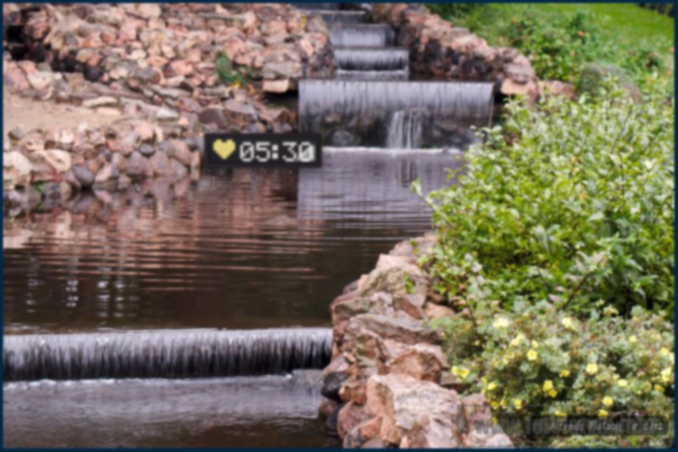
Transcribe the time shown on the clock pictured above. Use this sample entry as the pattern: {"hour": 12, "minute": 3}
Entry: {"hour": 5, "minute": 30}
